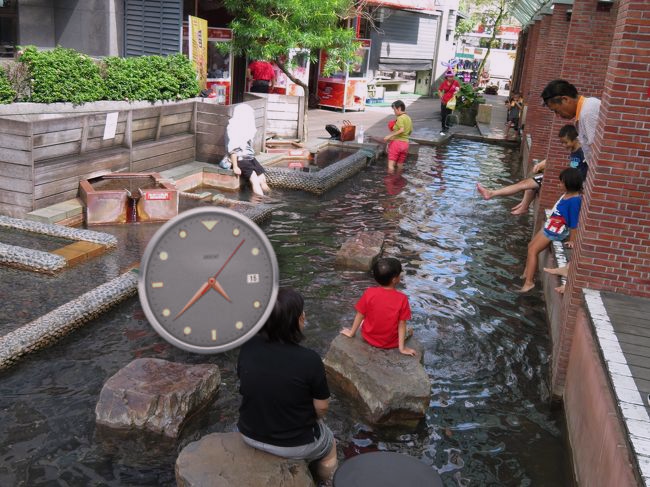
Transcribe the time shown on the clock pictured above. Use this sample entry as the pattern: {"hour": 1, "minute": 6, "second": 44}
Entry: {"hour": 4, "minute": 38, "second": 7}
